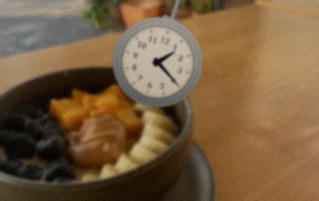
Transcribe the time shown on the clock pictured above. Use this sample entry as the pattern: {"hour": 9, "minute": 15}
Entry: {"hour": 1, "minute": 20}
